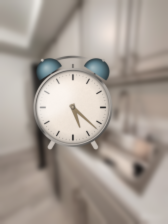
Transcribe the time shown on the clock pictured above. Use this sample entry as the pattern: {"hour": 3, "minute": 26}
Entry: {"hour": 5, "minute": 22}
